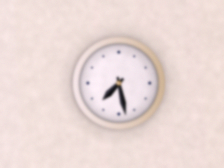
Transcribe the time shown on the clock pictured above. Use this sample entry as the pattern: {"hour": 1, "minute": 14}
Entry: {"hour": 7, "minute": 28}
